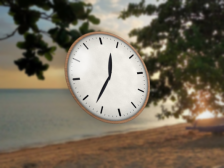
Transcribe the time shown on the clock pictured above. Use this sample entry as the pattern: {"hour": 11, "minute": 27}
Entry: {"hour": 12, "minute": 37}
